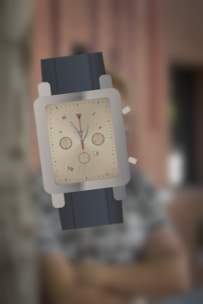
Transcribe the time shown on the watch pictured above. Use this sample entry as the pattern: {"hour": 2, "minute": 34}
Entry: {"hour": 12, "minute": 56}
